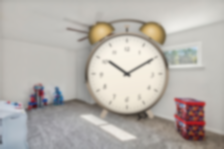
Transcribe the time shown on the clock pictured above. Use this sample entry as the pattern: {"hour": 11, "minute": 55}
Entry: {"hour": 10, "minute": 10}
